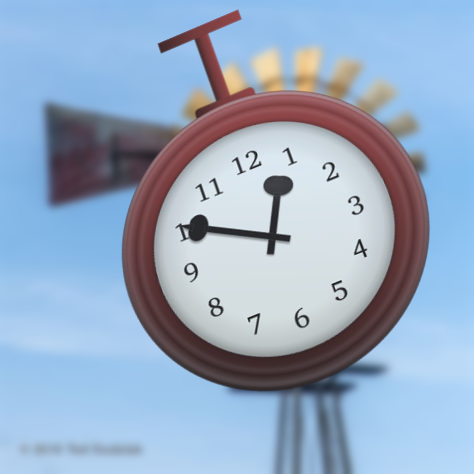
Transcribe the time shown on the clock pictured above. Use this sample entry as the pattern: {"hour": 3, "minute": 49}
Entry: {"hour": 12, "minute": 50}
